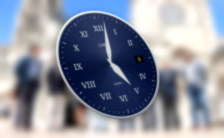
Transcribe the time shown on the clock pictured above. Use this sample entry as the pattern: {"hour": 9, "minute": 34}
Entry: {"hour": 5, "minute": 2}
